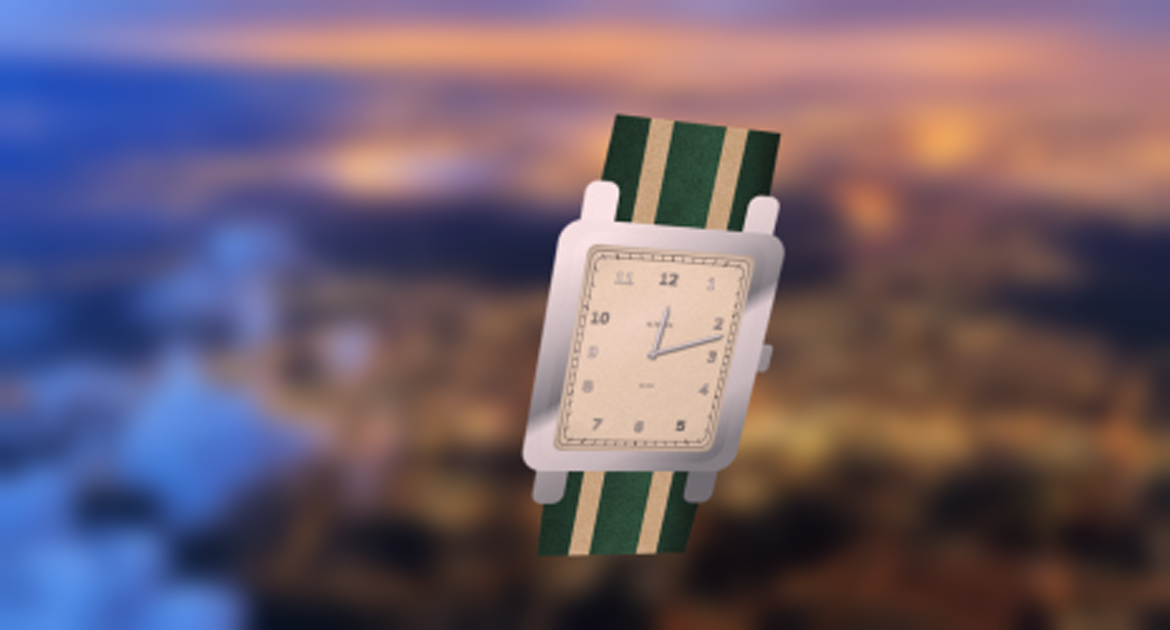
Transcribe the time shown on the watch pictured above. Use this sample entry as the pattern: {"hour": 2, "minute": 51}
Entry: {"hour": 12, "minute": 12}
